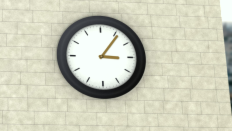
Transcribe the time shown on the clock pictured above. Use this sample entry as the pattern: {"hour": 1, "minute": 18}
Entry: {"hour": 3, "minute": 6}
